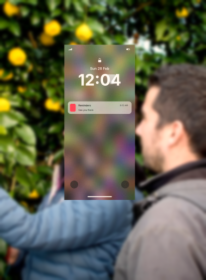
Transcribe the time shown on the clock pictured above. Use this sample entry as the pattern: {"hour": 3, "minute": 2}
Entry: {"hour": 12, "minute": 4}
